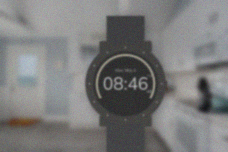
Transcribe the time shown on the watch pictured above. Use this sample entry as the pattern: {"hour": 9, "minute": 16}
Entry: {"hour": 8, "minute": 46}
